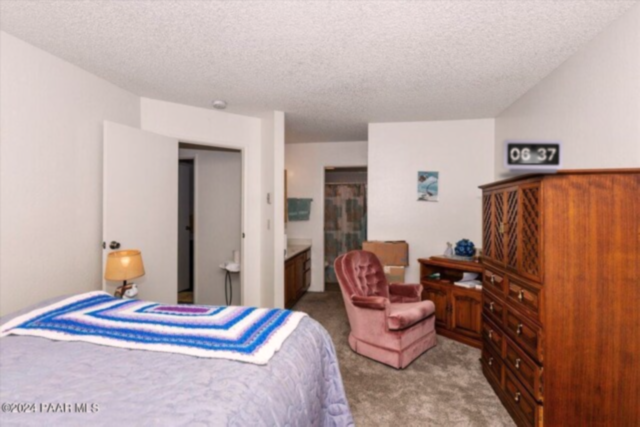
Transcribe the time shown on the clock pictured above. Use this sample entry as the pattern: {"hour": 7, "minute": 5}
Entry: {"hour": 6, "minute": 37}
